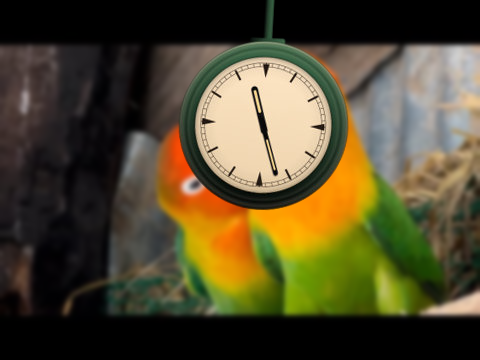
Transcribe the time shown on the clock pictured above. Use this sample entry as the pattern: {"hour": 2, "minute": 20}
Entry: {"hour": 11, "minute": 27}
